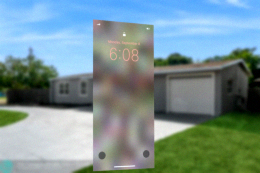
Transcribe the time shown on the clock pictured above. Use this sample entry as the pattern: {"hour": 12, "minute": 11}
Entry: {"hour": 6, "minute": 8}
